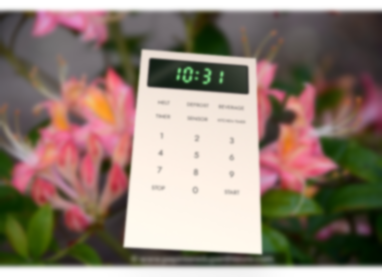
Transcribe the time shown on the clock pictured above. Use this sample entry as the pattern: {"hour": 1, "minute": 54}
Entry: {"hour": 10, "minute": 31}
